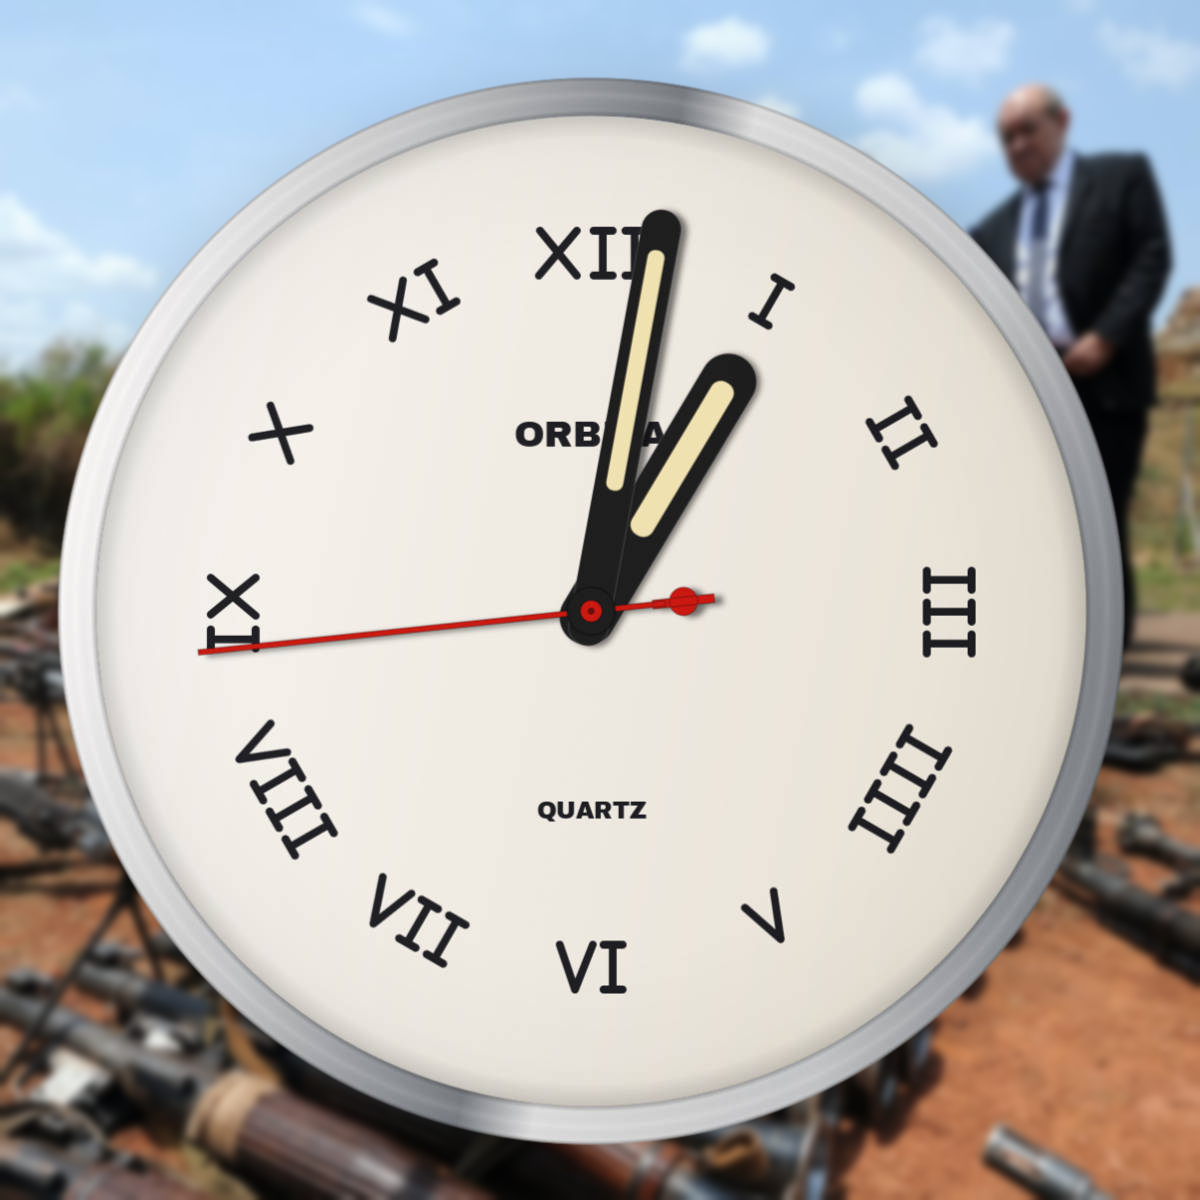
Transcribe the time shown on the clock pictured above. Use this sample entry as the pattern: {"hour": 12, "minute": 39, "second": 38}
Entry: {"hour": 1, "minute": 1, "second": 44}
